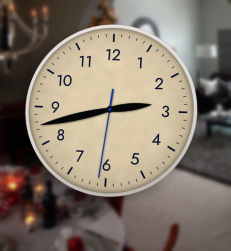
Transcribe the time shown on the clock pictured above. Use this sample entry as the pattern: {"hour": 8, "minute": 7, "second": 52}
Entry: {"hour": 2, "minute": 42, "second": 31}
